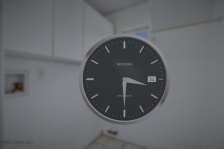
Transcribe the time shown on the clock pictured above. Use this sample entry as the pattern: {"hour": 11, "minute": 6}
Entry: {"hour": 3, "minute": 30}
